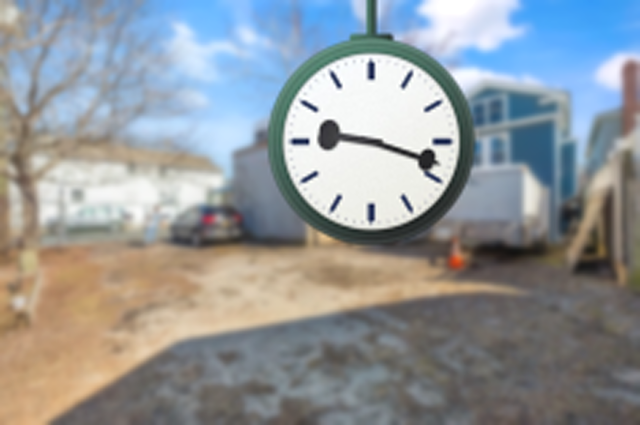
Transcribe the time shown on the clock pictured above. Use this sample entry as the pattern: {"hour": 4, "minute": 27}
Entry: {"hour": 9, "minute": 18}
